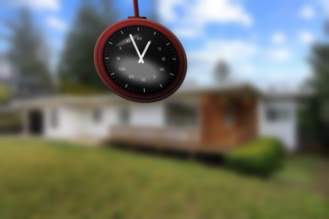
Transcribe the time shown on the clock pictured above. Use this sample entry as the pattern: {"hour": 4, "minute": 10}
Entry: {"hour": 12, "minute": 57}
